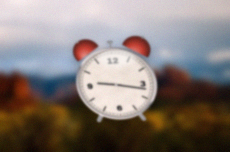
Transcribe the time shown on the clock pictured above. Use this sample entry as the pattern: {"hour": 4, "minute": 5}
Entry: {"hour": 9, "minute": 17}
